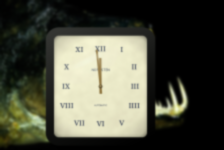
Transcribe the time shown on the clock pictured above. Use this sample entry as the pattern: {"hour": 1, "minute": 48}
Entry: {"hour": 11, "minute": 59}
